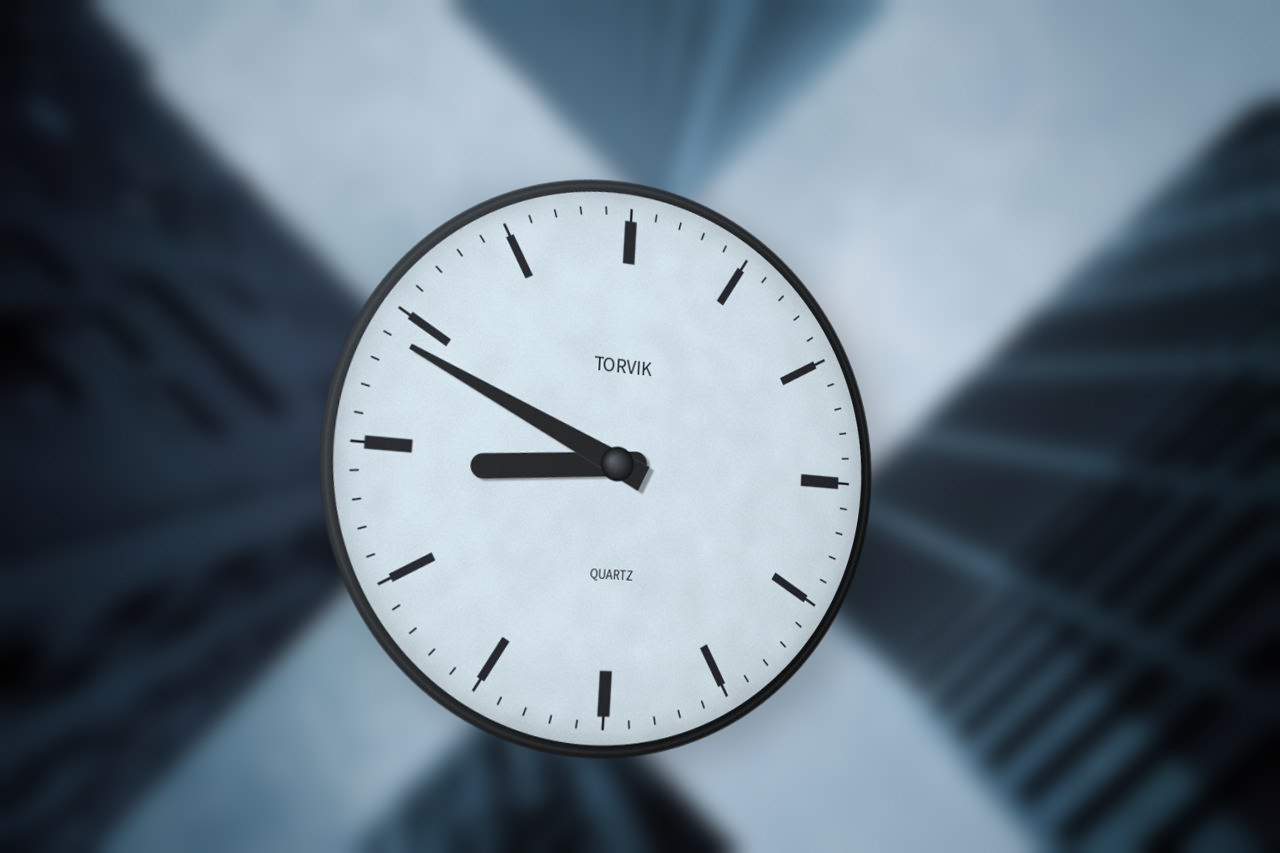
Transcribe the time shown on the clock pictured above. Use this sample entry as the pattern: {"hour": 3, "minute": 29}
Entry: {"hour": 8, "minute": 49}
